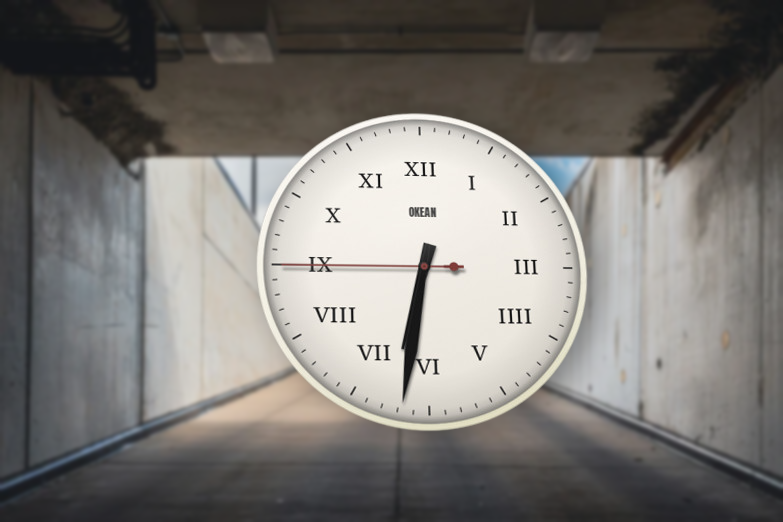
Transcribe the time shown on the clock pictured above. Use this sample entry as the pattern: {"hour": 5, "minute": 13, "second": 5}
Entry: {"hour": 6, "minute": 31, "second": 45}
